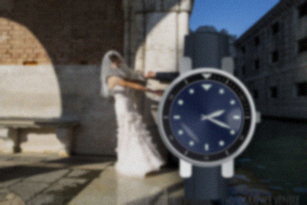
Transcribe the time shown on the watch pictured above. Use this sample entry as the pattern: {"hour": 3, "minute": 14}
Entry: {"hour": 2, "minute": 19}
